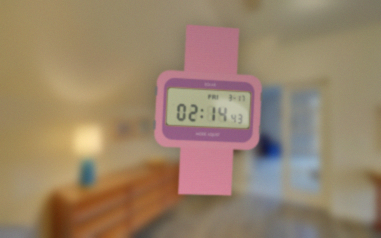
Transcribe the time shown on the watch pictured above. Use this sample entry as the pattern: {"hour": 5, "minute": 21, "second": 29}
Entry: {"hour": 2, "minute": 14, "second": 43}
